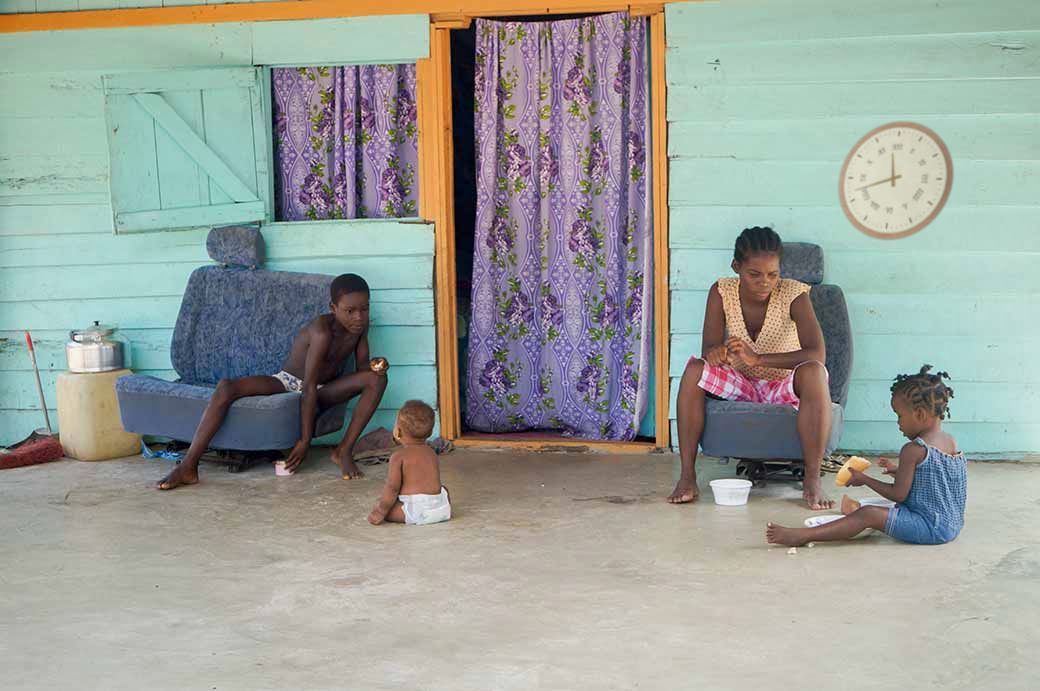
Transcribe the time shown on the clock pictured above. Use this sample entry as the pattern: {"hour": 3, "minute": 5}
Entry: {"hour": 11, "minute": 42}
